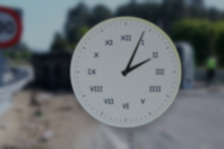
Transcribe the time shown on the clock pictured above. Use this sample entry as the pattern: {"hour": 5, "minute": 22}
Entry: {"hour": 2, "minute": 4}
